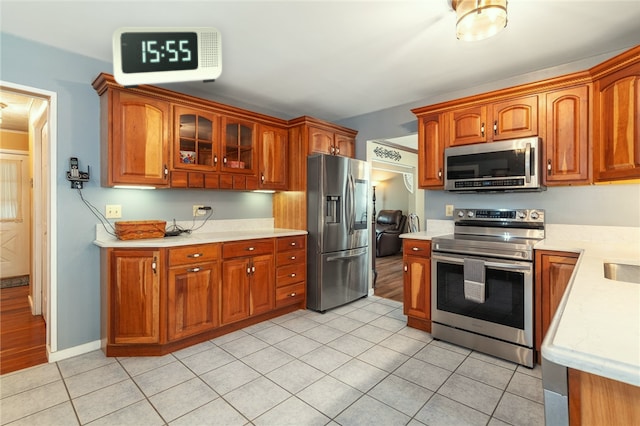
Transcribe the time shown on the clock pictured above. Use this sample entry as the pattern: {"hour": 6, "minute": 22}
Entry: {"hour": 15, "minute": 55}
